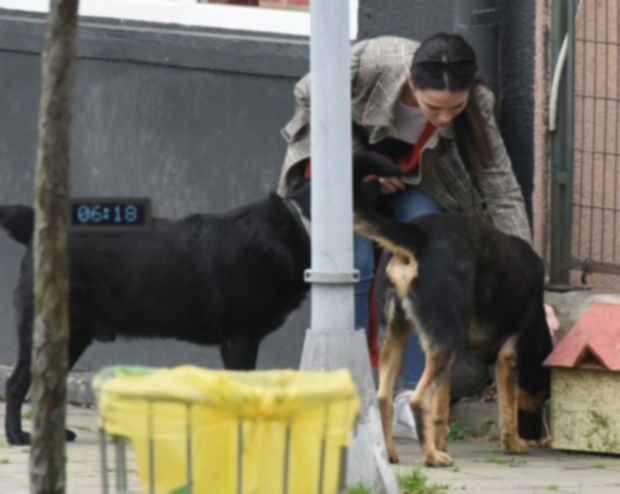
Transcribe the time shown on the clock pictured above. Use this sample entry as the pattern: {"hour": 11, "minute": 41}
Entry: {"hour": 6, "minute": 18}
